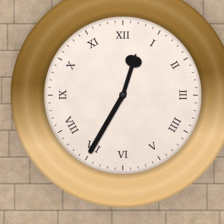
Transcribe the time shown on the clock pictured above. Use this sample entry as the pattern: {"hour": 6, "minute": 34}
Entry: {"hour": 12, "minute": 35}
